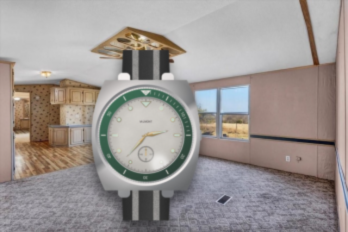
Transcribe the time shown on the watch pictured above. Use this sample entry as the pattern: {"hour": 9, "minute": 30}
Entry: {"hour": 2, "minute": 37}
